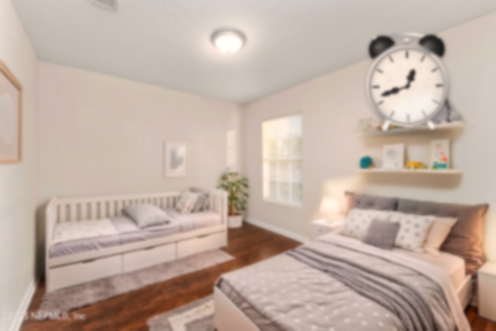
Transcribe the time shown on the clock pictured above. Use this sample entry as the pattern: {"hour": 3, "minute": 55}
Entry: {"hour": 12, "minute": 42}
